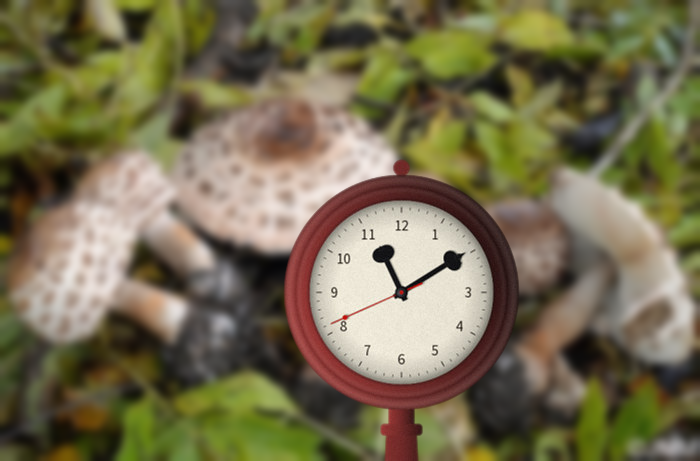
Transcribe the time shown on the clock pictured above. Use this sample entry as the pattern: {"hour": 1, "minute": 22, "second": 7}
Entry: {"hour": 11, "minute": 9, "second": 41}
